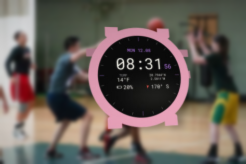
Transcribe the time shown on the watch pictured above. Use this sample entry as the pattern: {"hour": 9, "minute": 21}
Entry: {"hour": 8, "minute": 31}
